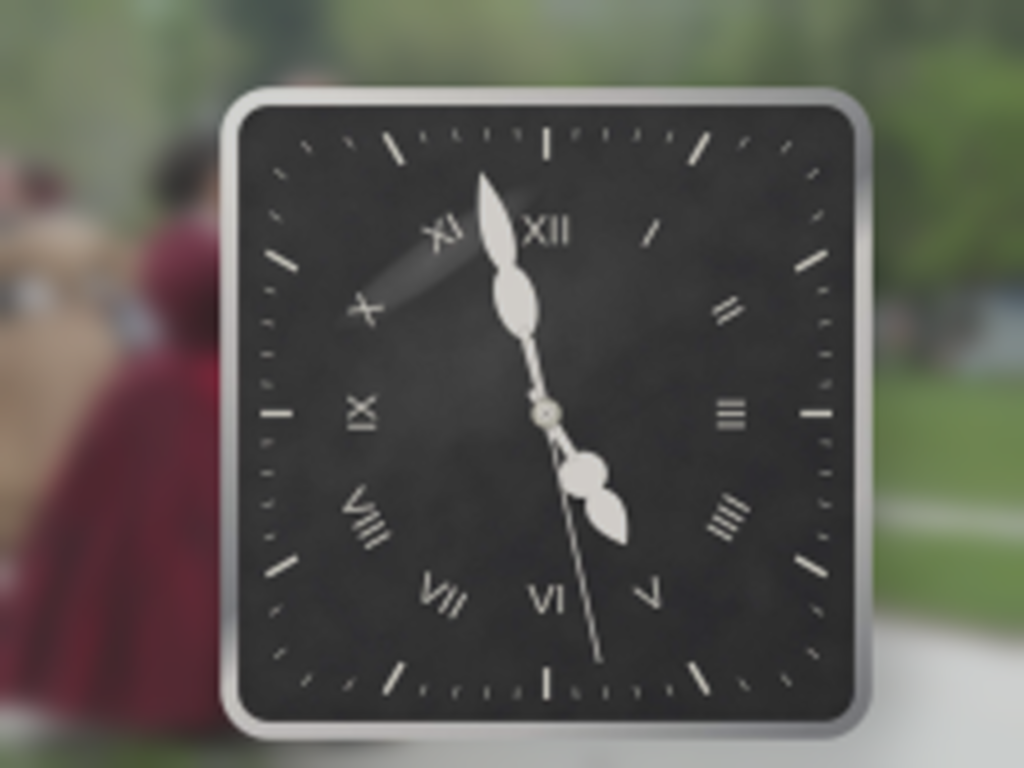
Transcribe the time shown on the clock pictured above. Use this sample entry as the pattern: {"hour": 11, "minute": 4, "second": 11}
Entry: {"hour": 4, "minute": 57, "second": 28}
